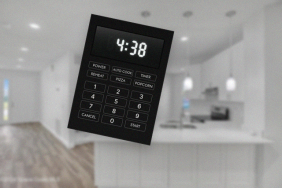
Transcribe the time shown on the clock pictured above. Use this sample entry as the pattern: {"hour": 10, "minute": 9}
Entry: {"hour": 4, "minute": 38}
